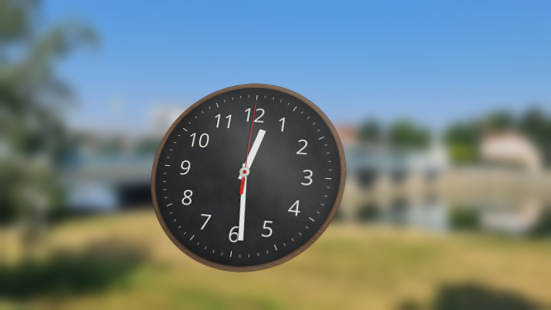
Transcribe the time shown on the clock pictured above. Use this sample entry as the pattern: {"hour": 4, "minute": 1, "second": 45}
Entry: {"hour": 12, "minute": 29, "second": 0}
